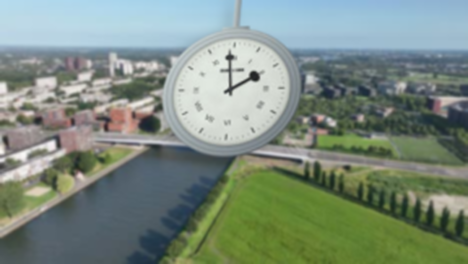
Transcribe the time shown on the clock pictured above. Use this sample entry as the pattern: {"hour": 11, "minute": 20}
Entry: {"hour": 1, "minute": 59}
